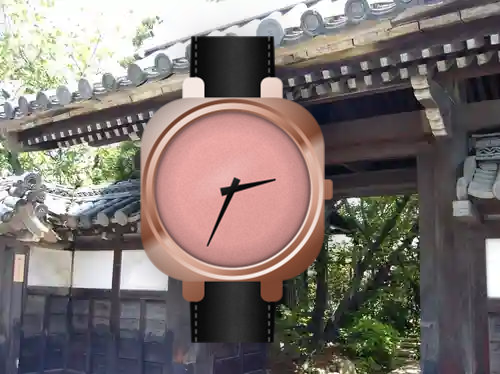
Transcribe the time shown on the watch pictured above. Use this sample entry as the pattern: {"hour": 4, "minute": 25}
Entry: {"hour": 2, "minute": 34}
